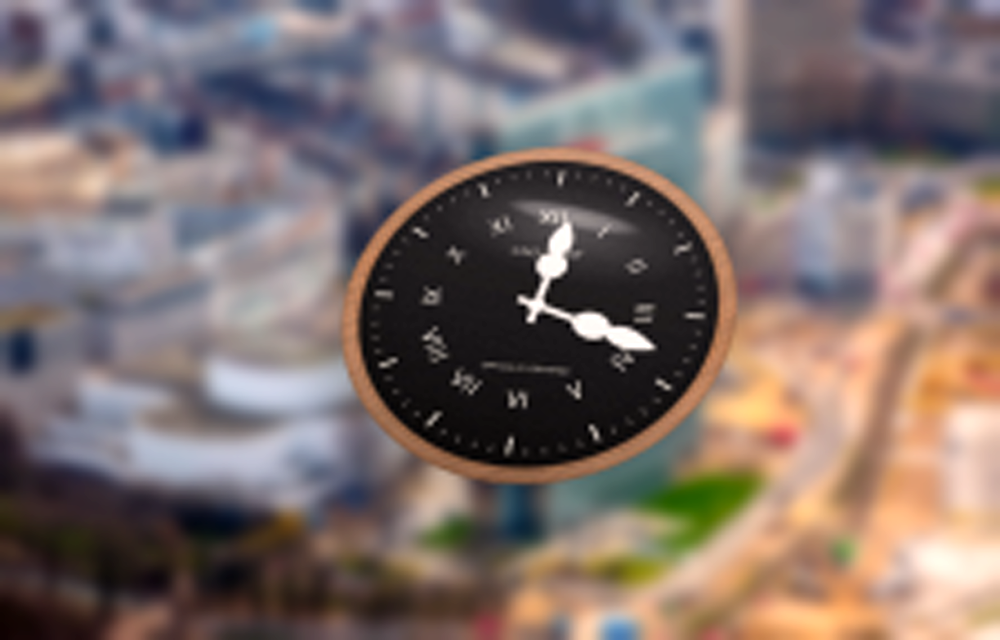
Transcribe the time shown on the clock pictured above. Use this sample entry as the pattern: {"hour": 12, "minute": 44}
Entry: {"hour": 12, "minute": 18}
